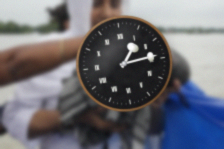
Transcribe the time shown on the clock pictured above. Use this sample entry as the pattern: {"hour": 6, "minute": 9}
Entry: {"hour": 1, "minute": 14}
